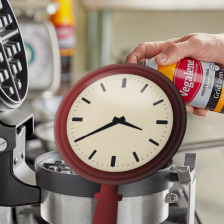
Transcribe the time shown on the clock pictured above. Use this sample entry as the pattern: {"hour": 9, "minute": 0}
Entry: {"hour": 3, "minute": 40}
